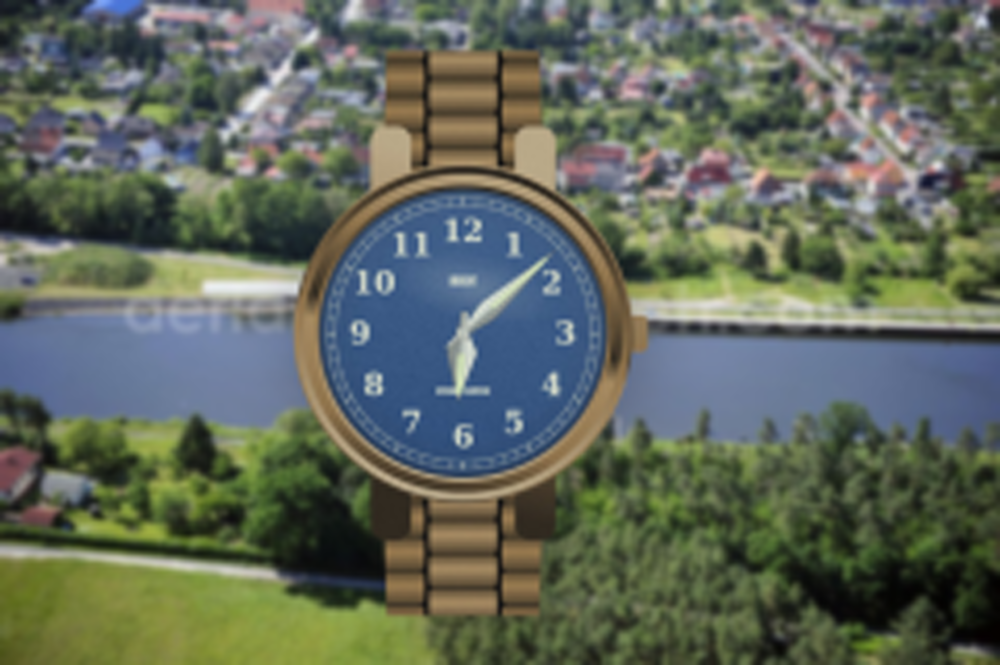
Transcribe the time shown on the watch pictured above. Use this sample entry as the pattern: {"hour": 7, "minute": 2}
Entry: {"hour": 6, "minute": 8}
